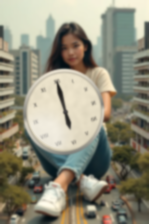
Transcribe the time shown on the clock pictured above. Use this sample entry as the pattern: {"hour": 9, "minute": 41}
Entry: {"hour": 6, "minute": 0}
